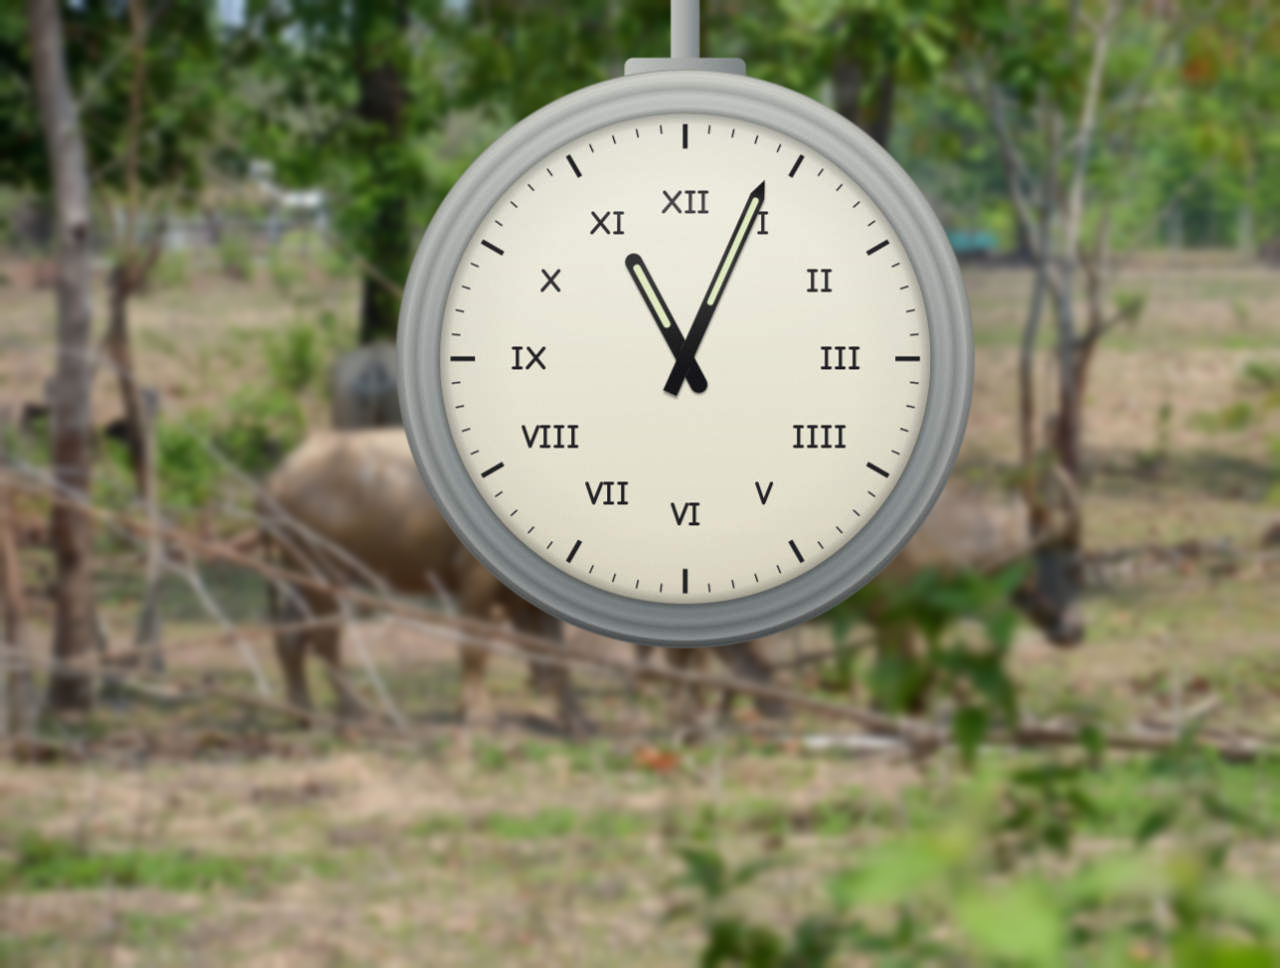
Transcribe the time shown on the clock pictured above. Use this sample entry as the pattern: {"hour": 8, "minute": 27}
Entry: {"hour": 11, "minute": 4}
